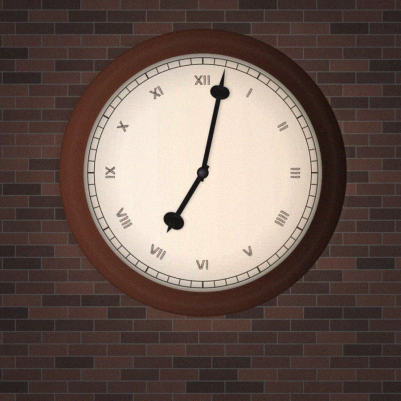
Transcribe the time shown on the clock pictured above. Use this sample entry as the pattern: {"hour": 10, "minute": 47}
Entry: {"hour": 7, "minute": 2}
